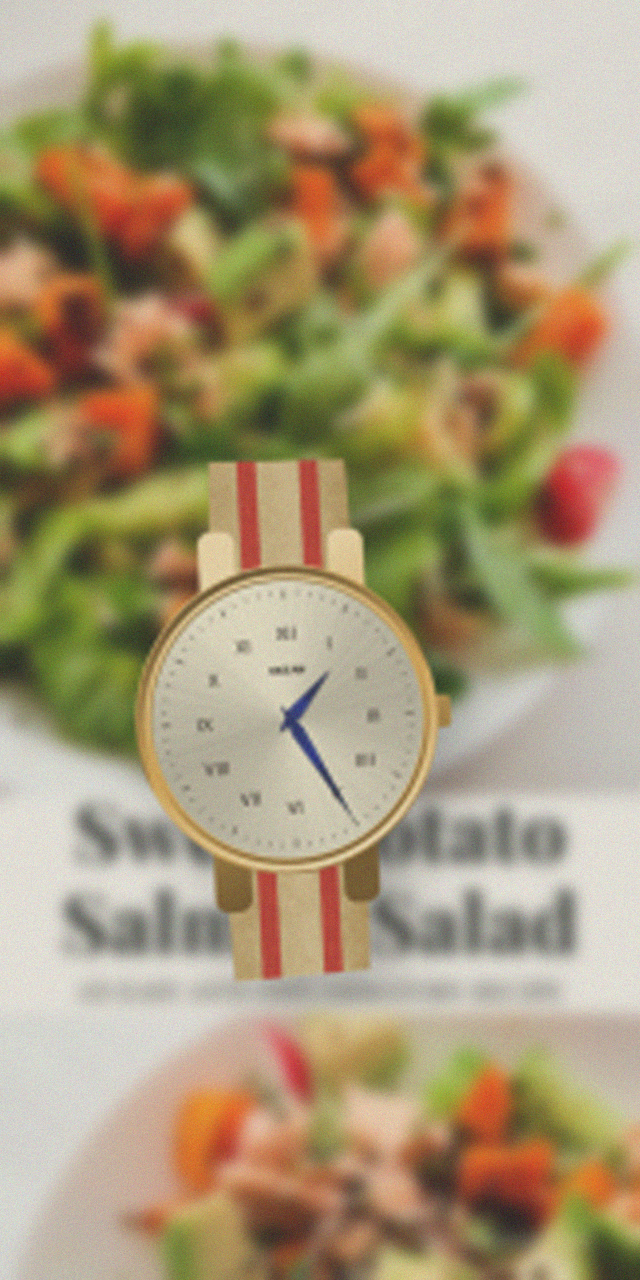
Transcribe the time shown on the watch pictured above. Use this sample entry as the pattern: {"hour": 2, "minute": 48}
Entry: {"hour": 1, "minute": 25}
